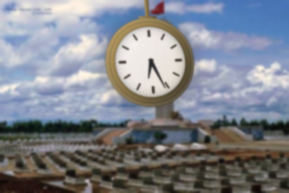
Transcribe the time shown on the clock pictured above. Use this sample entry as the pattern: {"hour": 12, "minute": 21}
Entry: {"hour": 6, "minute": 26}
